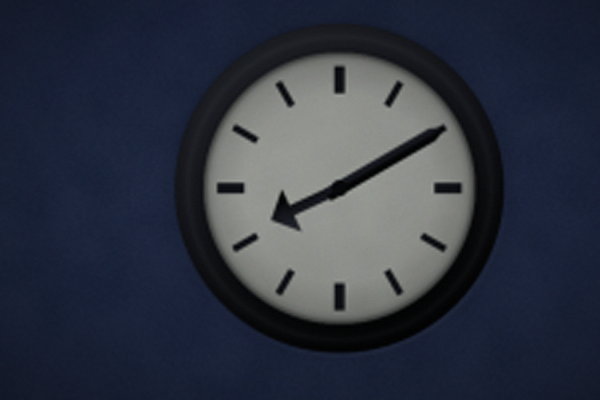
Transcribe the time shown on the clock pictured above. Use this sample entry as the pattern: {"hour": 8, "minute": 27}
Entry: {"hour": 8, "minute": 10}
